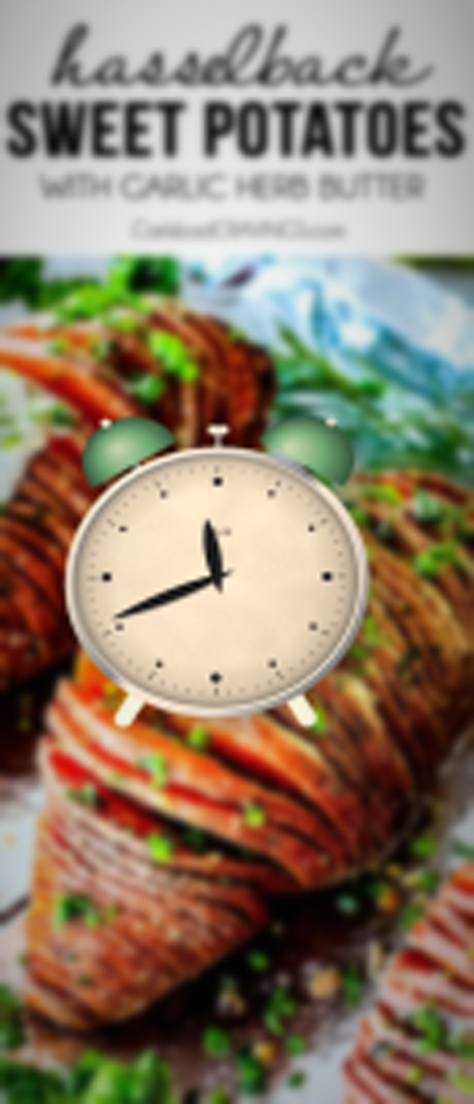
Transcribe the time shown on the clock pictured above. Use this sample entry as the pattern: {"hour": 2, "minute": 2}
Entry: {"hour": 11, "minute": 41}
